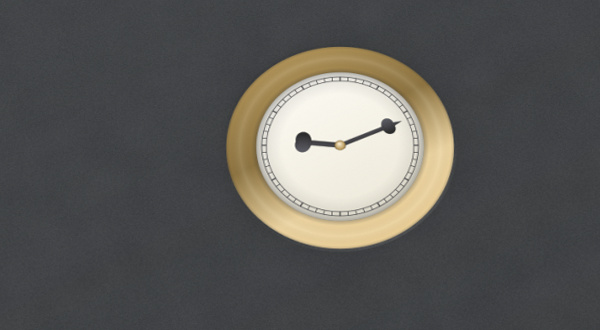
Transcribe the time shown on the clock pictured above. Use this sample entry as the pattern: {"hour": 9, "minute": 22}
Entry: {"hour": 9, "minute": 11}
